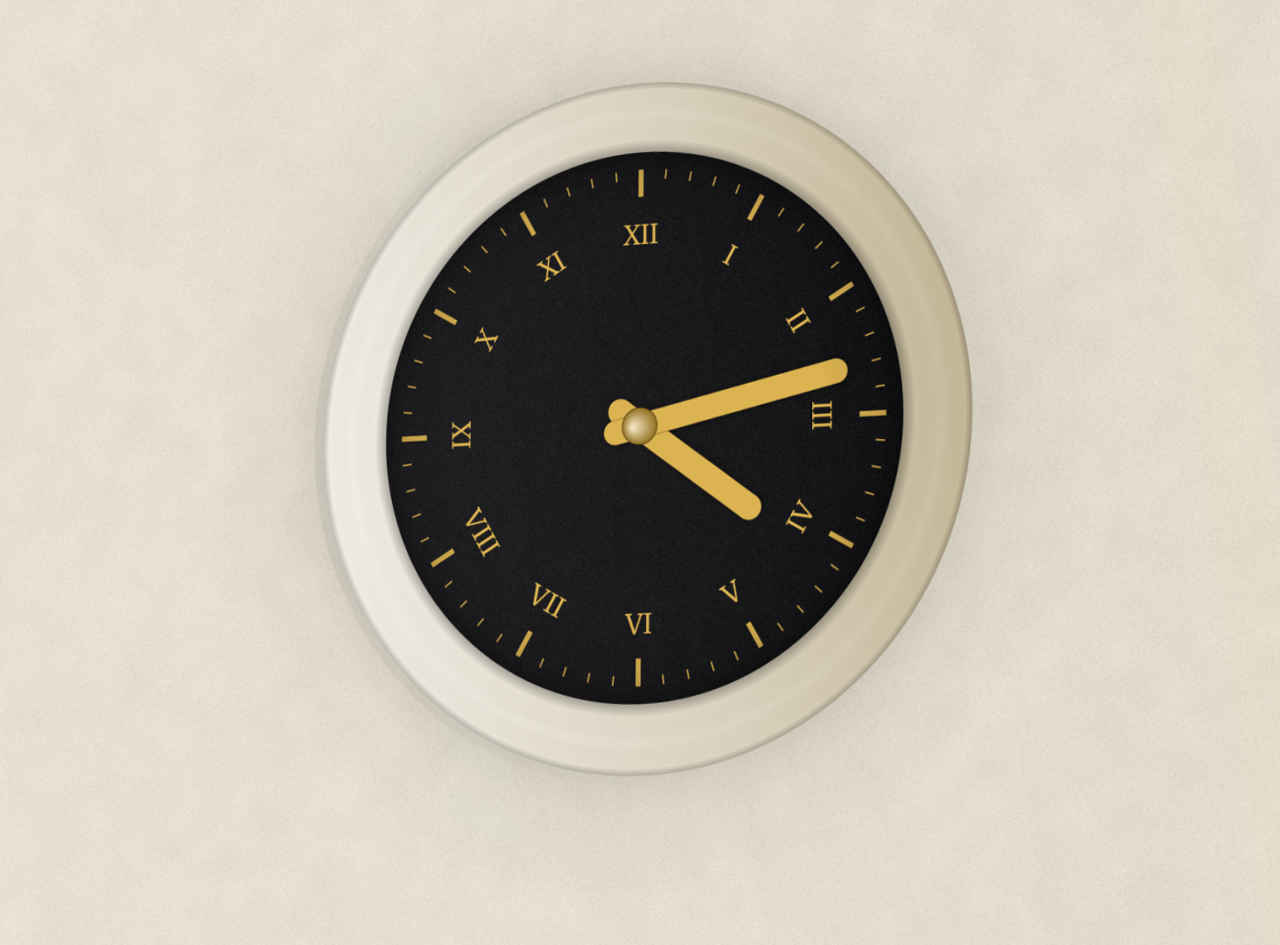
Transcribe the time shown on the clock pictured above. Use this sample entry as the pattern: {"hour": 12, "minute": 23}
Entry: {"hour": 4, "minute": 13}
